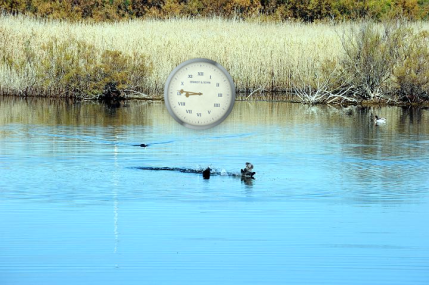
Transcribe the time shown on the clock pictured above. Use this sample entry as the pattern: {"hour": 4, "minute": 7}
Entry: {"hour": 8, "minute": 46}
